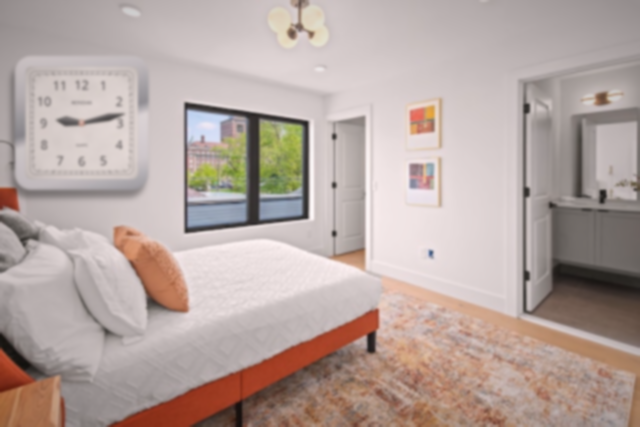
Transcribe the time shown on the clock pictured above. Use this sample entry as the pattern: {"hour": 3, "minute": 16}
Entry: {"hour": 9, "minute": 13}
